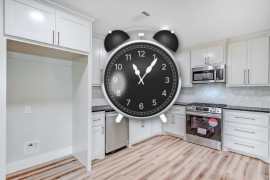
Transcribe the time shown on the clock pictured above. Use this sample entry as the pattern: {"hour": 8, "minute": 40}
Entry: {"hour": 11, "minute": 6}
